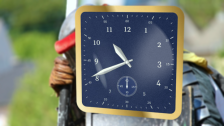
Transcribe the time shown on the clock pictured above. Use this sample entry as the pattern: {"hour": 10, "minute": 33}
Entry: {"hour": 10, "minute": 41}
